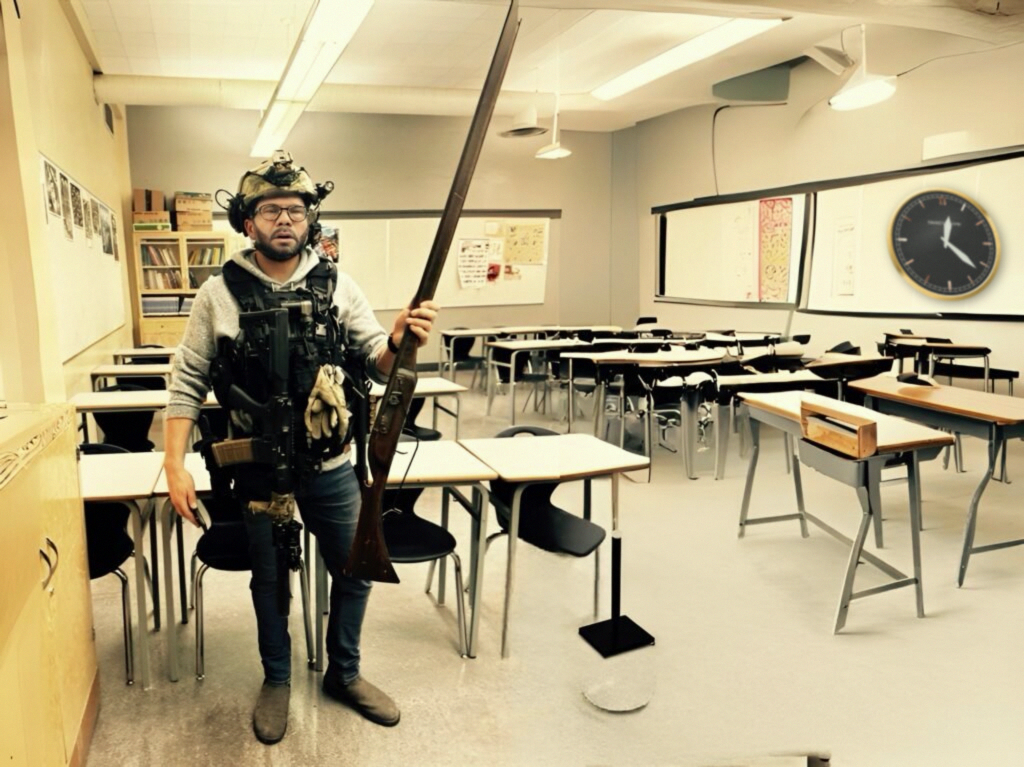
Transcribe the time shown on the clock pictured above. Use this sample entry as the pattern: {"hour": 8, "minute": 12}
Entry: {"hour": 12, "minute": 22}
